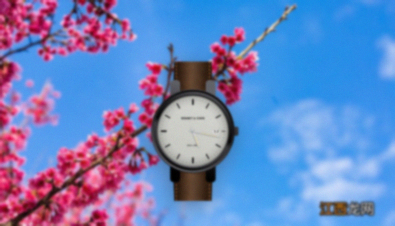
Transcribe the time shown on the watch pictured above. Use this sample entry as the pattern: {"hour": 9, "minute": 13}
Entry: {"hour": 5, "minute": 17}
